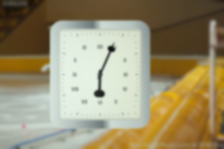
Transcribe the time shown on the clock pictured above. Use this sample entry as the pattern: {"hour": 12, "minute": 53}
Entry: {"hour": 6, "minute": 4}
